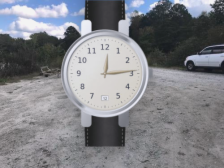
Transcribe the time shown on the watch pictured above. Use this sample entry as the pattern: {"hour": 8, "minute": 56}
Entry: {"hour": 12, "minute": 14}
